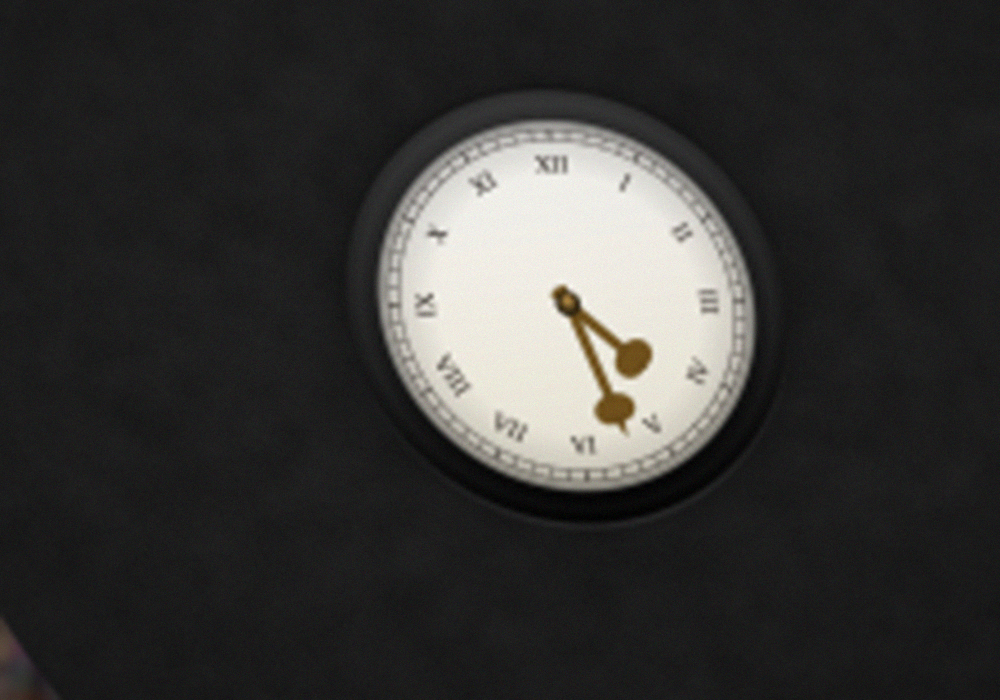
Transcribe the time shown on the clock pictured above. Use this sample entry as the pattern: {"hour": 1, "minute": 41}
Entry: {"hour": 4, "minute": 27}
